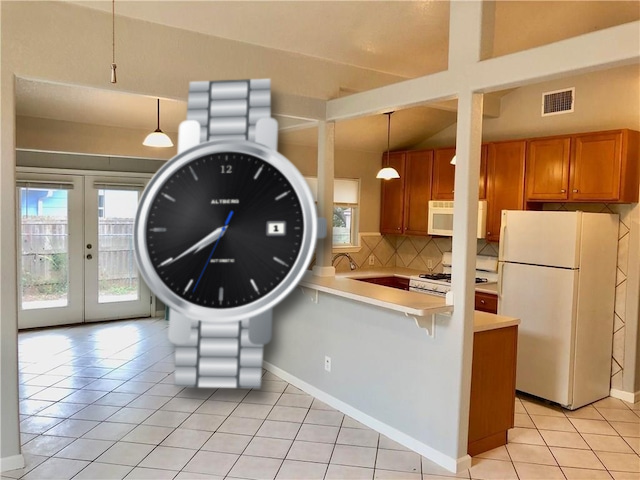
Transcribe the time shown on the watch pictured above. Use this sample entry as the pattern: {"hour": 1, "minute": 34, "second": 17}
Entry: {"hour": 7, "minute": 39, "second": 34}
